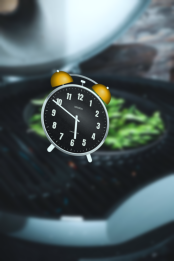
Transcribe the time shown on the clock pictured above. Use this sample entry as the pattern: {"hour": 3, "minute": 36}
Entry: {"hour": 5, "minute": 49}
